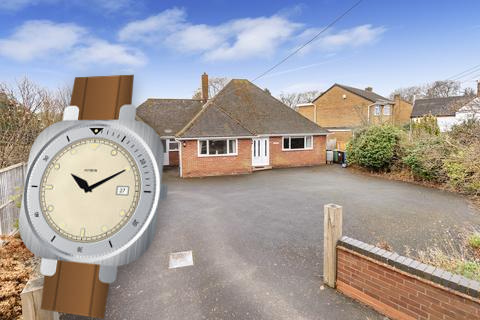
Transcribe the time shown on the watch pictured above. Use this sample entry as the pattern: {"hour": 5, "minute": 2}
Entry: {"hour": 10, "minute": 10}
